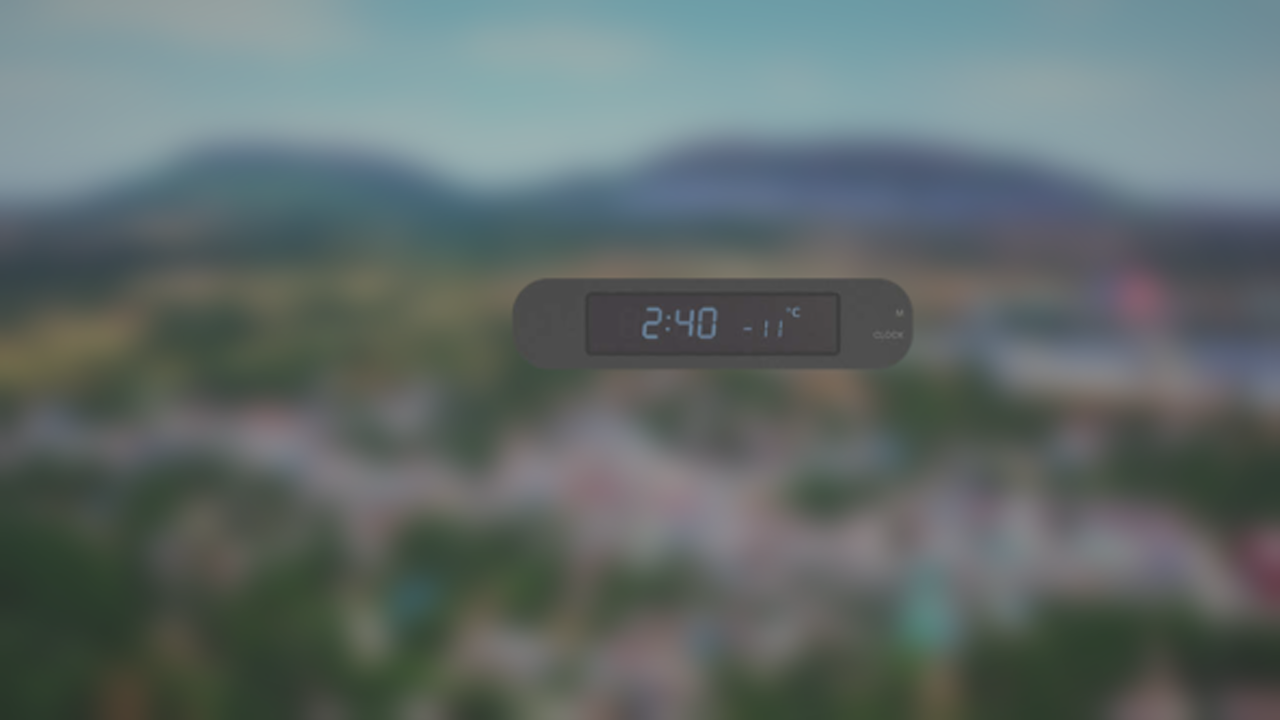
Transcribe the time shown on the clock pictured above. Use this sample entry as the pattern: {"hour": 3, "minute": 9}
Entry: {"hour": 2, "minute": 40}
